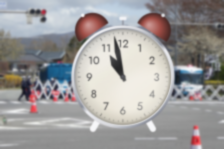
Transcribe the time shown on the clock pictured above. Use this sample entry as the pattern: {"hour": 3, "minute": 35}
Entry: {"hour": 10, "minute": 58}
